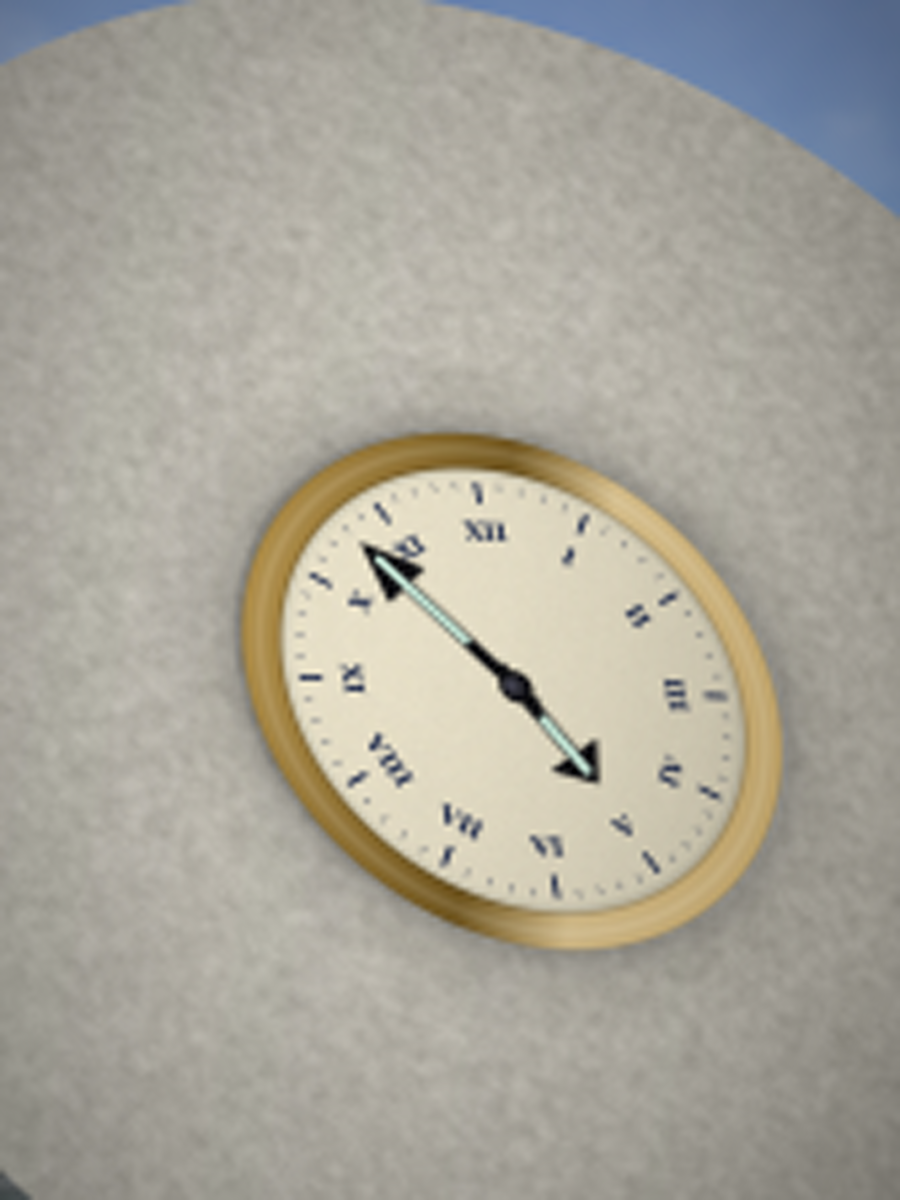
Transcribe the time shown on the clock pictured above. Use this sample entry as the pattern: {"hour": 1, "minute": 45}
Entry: {"hour": 4, "minute": 53}
